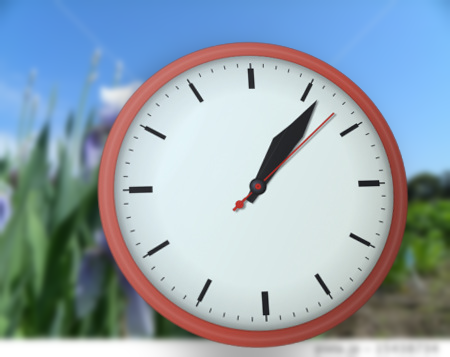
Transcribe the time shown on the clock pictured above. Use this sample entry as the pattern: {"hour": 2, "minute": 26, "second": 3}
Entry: {"hour": 1, "minute": 6, "second": 8}
